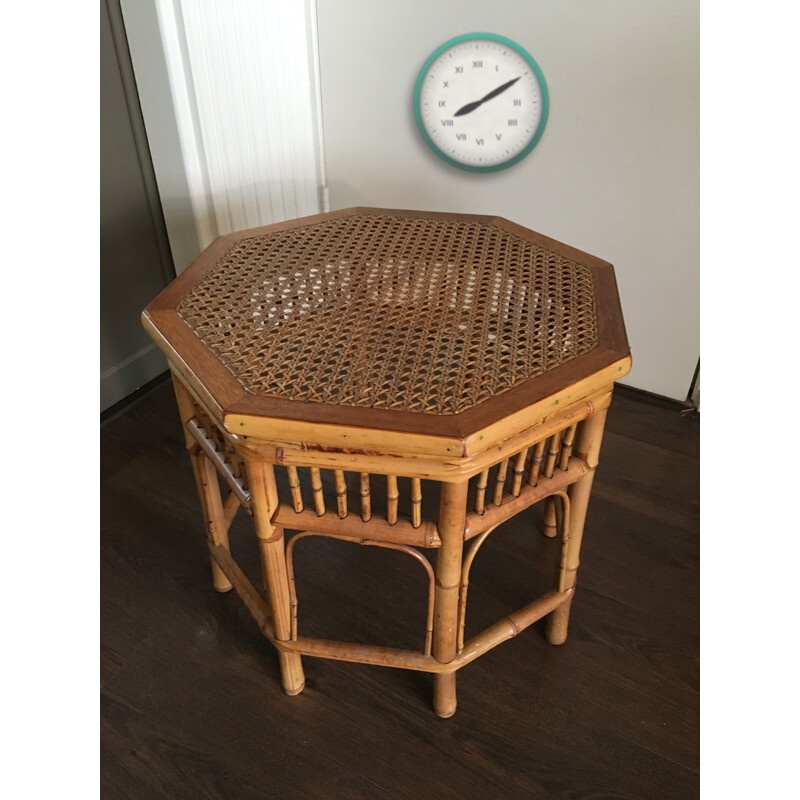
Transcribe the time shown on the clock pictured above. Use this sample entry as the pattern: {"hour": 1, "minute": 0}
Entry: {"hour": 8, "minute": 10}
